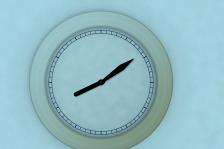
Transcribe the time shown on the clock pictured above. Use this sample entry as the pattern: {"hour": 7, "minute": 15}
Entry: {"hour": 8, "minute": 9}
